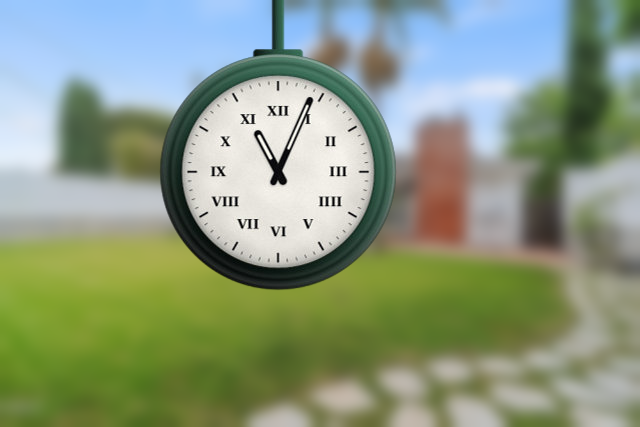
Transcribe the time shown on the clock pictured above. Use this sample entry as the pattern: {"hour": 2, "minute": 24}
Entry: {"hour": 11, "minute": 4}
